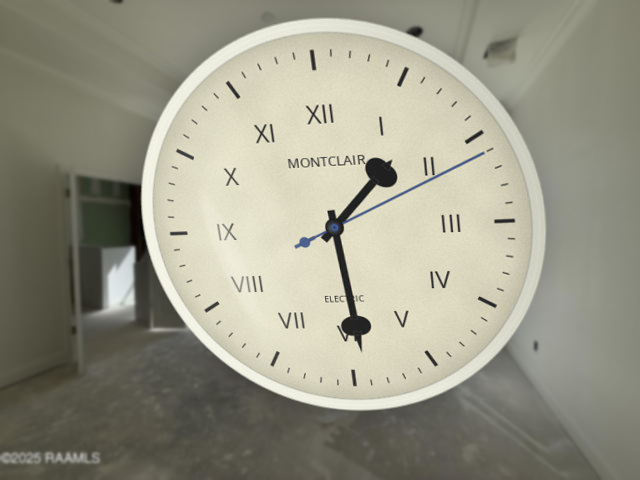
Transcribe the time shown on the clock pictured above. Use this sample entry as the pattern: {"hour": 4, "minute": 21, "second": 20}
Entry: {"hour": 1, "minute": 29, "second": 11}
